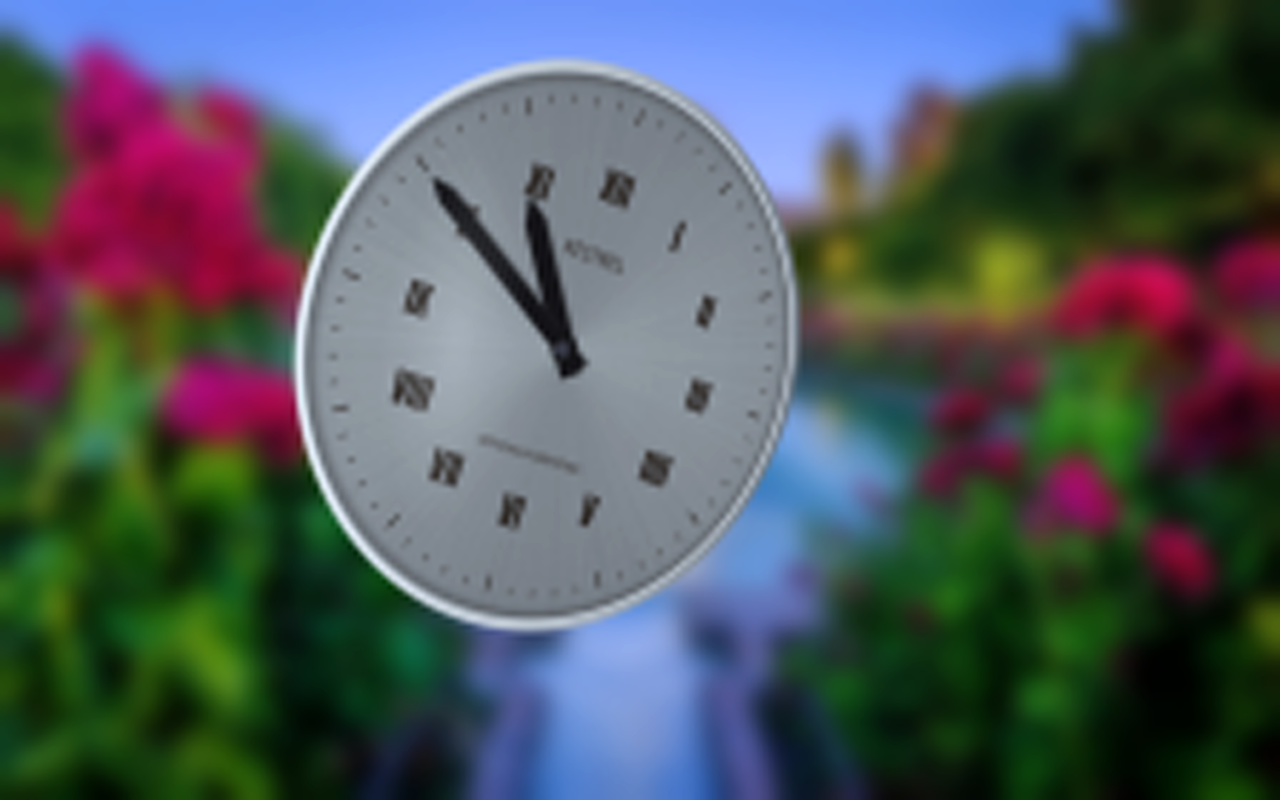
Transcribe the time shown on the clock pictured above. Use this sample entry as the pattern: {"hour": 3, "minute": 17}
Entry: {"hour": 10, "minute": 50}
